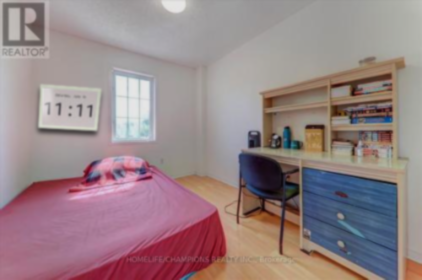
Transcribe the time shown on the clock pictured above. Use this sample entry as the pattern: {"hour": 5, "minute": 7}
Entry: {"hour": 11, "minute": 11}
